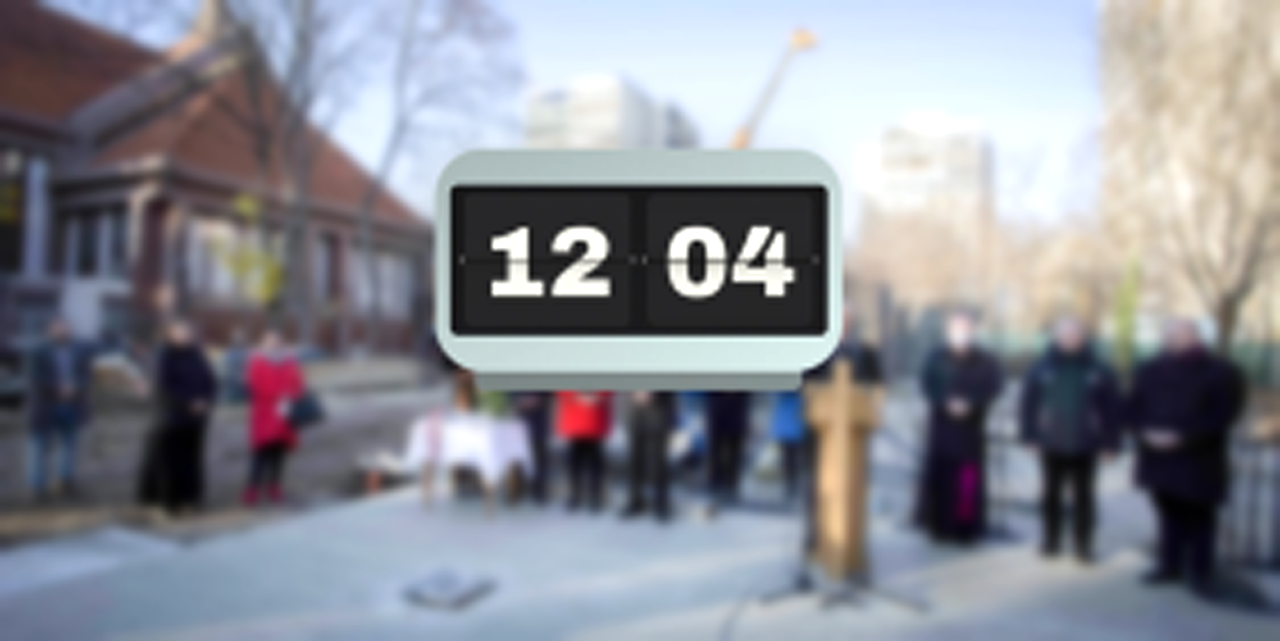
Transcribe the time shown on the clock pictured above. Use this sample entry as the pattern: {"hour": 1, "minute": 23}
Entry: {"hour": 12, "minute": 4}
